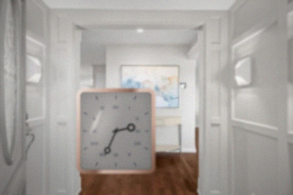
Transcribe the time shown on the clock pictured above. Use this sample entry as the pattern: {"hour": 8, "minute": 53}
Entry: {"hour": 2, "minute": 34}
